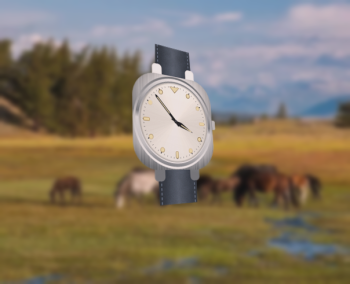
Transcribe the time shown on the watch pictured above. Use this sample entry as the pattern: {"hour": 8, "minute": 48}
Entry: {"hour": 3, "minute": 53}
